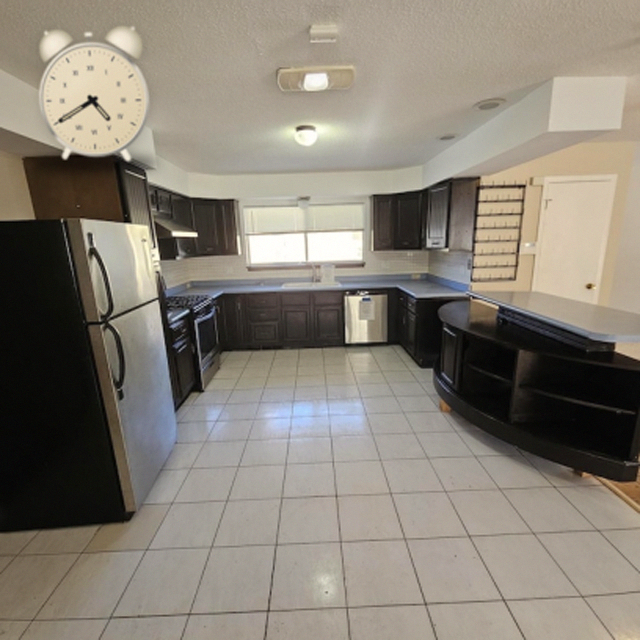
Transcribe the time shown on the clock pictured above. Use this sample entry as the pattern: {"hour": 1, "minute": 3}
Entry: {"hour": 4, "minute": 40}
